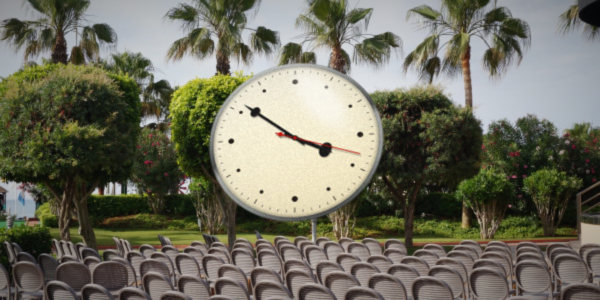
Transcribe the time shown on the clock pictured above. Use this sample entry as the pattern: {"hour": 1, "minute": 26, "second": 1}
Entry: {"hour": 3, "minute": 51, "second": 18}
